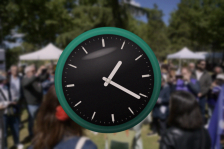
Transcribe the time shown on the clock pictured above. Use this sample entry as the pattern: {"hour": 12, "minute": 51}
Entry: {"hour": 1, "minute": 21}
